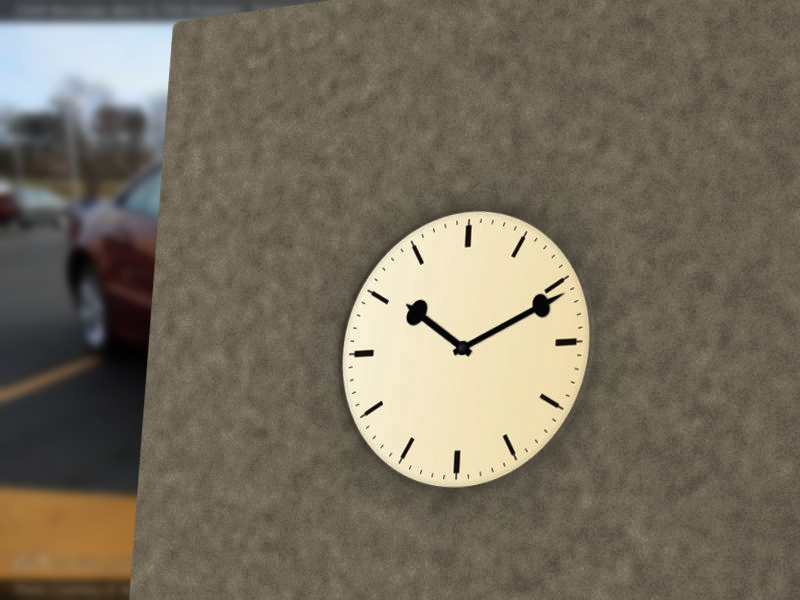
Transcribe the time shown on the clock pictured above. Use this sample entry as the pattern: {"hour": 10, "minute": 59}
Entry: {"hour": 10, "minute": 11}
